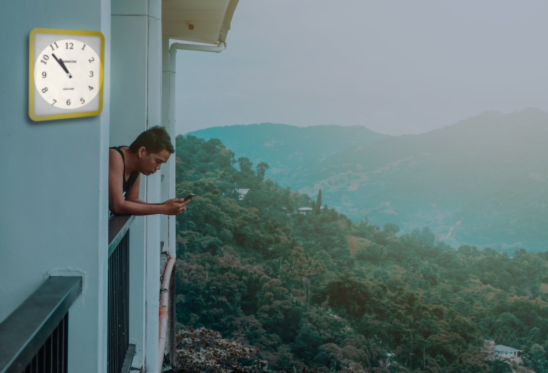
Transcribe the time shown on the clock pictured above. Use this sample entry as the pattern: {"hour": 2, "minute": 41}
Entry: {"hour": 10, "minute": 53}
